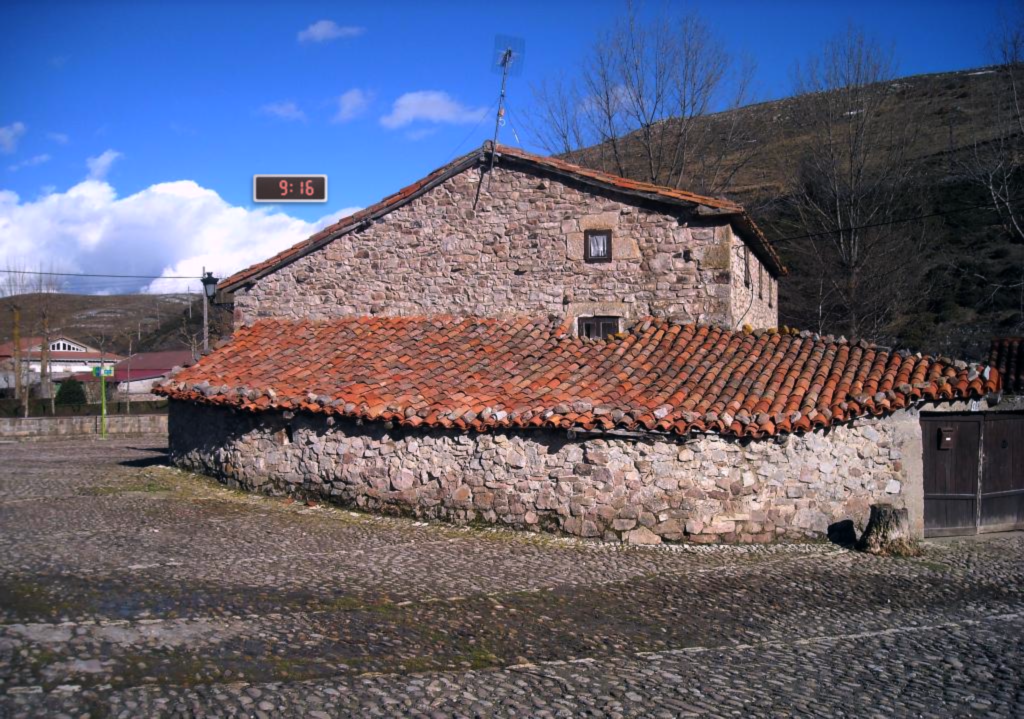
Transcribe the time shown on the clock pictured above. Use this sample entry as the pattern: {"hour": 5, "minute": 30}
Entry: {"hour": 9, "minute": 16}
